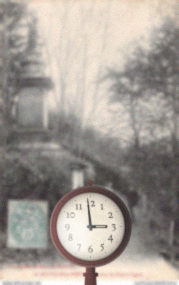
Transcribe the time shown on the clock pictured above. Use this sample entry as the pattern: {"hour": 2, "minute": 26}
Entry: {"hour": 2, "minute": 59}
